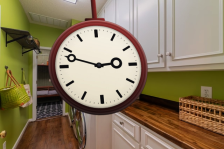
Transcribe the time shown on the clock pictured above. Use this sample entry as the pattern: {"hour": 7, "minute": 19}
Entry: {"hour": 2, "minute": 48}
